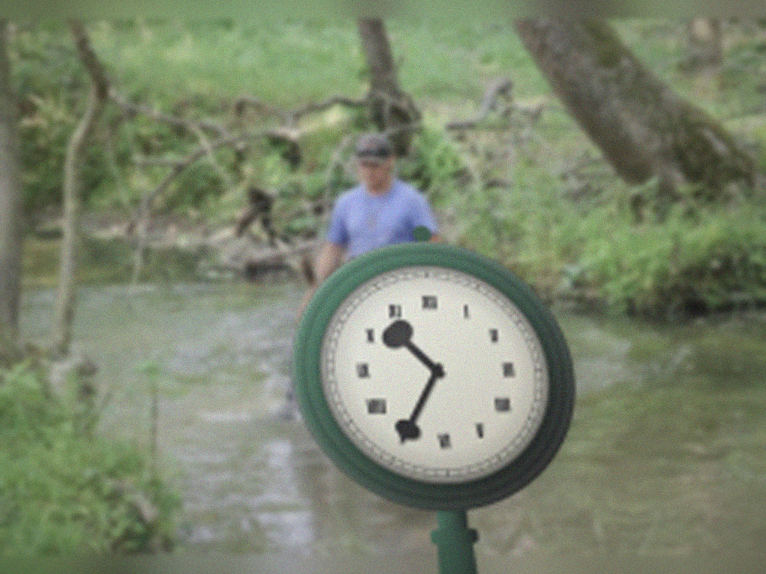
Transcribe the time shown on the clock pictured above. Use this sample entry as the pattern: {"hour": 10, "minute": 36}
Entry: {"hour": 10, "minute": 35}
